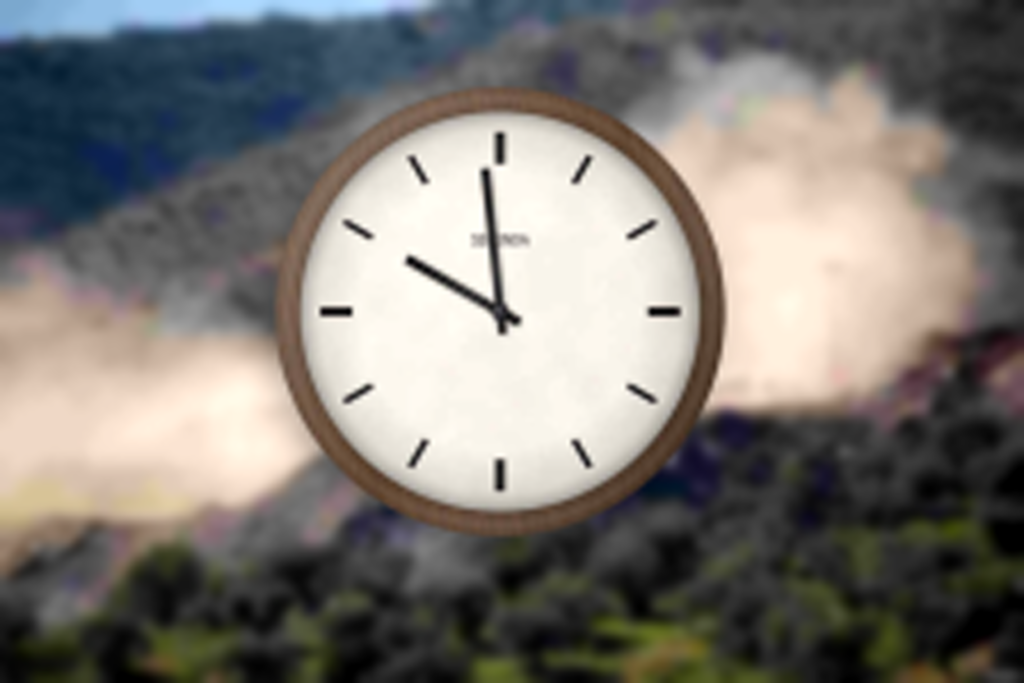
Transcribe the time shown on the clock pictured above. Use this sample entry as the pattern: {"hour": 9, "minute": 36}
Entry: {"hour": 9, "minute": 59}
